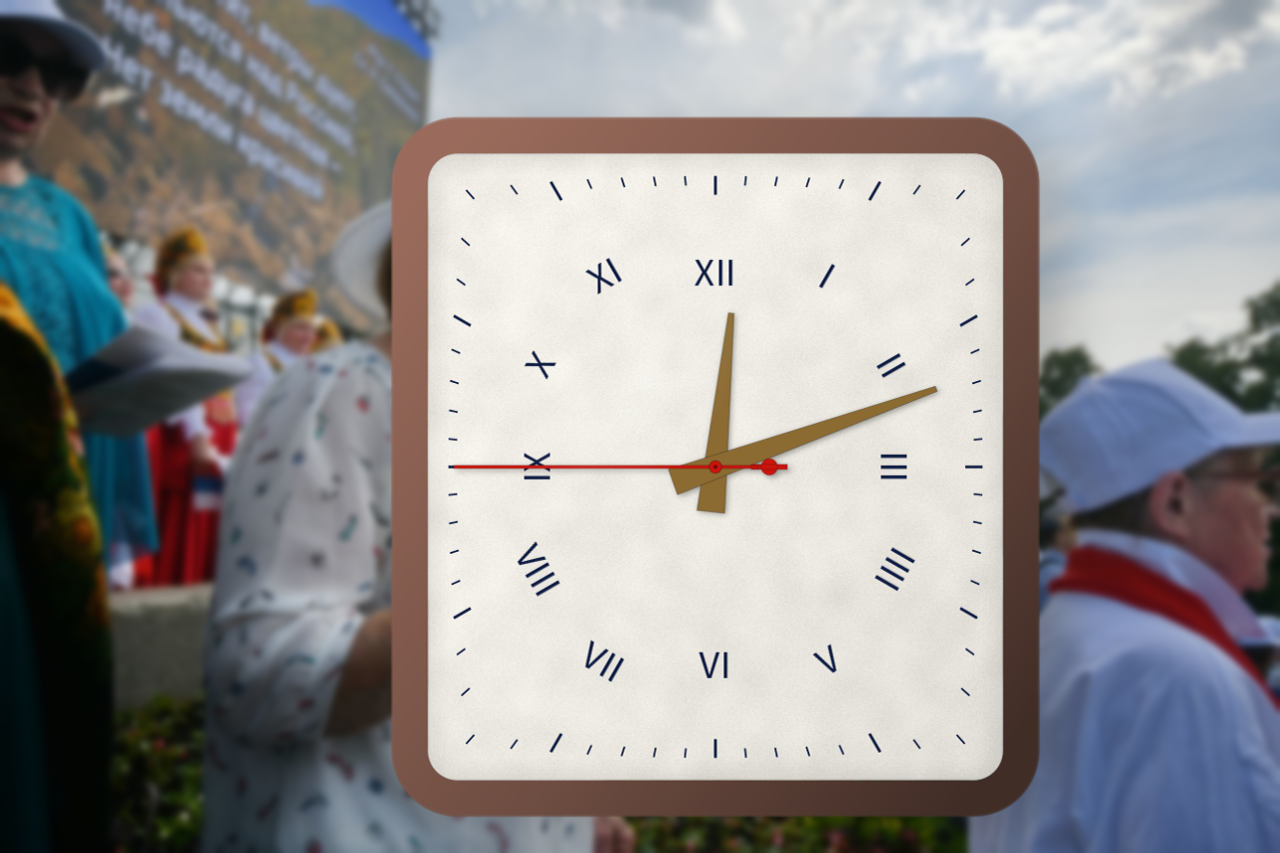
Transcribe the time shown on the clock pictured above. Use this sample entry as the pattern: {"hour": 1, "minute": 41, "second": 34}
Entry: {"hour": 12, "minute": 11, "second": 45}
